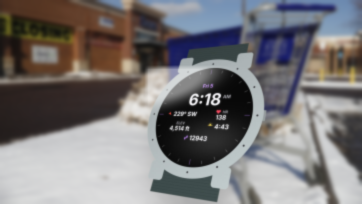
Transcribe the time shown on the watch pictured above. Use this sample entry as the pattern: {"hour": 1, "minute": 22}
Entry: {"hour": 6, "minute": 18}
